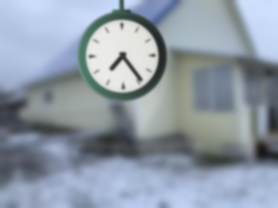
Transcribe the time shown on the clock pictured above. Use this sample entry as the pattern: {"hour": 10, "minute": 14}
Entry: {"hour": 7, "minute": 24}
